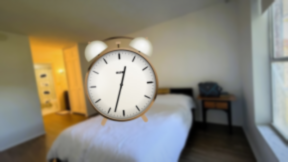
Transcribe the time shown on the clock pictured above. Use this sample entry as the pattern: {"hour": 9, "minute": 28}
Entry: {"hour": 12, "minute": 33}
